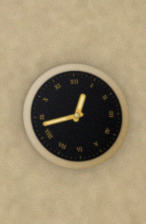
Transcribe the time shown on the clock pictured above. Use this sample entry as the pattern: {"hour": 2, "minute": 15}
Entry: {"hour": 12, "minute": 43}
